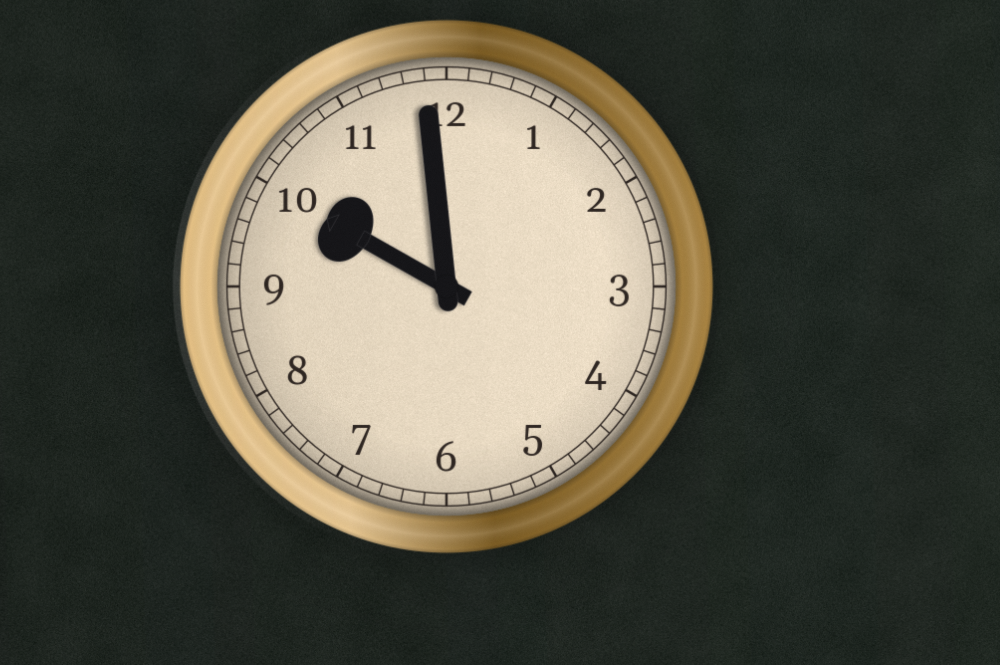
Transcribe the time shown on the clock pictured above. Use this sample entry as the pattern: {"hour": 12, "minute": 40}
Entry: {"hour": 9, "minute": 59}
